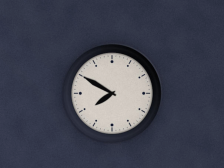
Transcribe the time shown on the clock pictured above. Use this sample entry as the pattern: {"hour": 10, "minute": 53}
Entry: {"hour": 7, "minute": 50}
